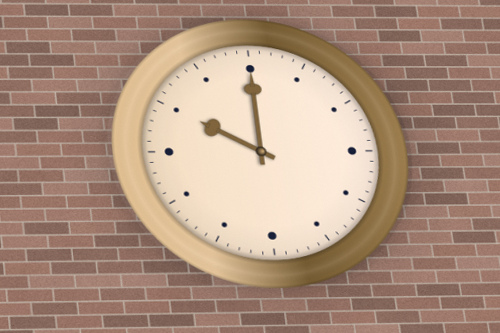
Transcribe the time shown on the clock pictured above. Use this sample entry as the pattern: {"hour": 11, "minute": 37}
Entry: {"hour": 10, "minute": 0}
